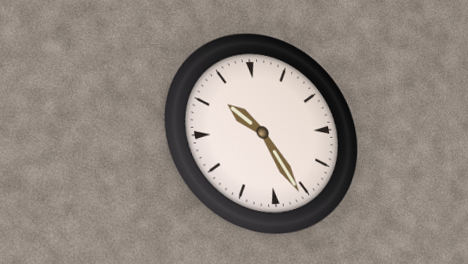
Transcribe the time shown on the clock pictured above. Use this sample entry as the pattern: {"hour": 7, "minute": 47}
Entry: {"hour": 10, "minute": 26}
